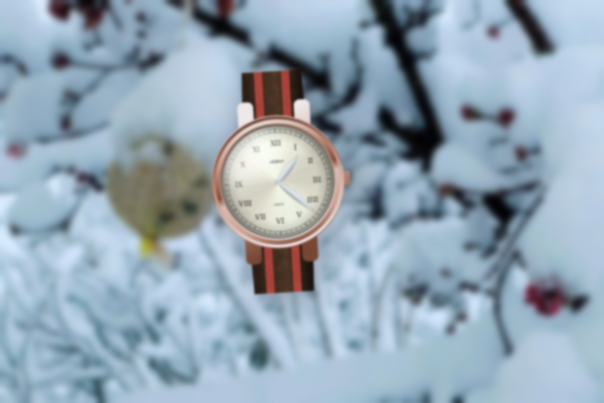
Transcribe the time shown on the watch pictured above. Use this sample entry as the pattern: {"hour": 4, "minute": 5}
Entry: {"hour": 1, "minute": 22}
